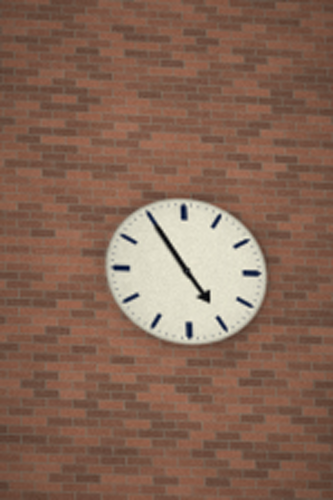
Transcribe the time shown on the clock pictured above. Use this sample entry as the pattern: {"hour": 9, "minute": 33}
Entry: {"hour": 4, "minute": 55}
